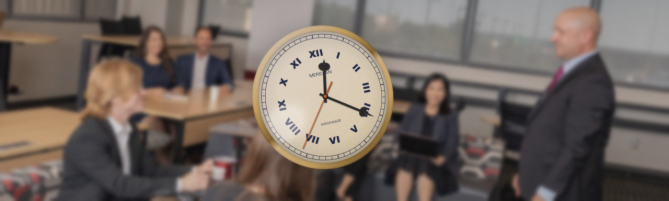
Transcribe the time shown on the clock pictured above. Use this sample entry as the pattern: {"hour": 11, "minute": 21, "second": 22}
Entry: {"hour": 12, "minute": 20, "second": 36}
